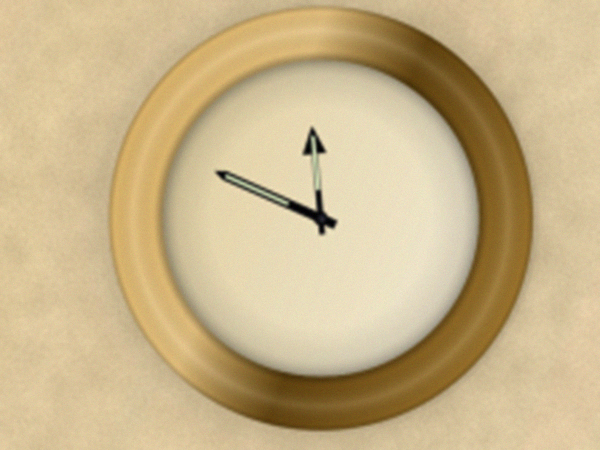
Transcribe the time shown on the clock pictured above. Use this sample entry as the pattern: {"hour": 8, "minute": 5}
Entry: {"hour": 11, "minute": 49}
